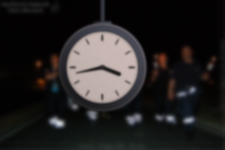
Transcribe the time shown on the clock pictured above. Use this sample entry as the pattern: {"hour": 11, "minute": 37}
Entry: {"hour": 3, "minute": 43}
